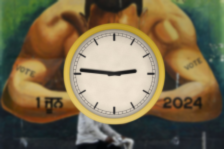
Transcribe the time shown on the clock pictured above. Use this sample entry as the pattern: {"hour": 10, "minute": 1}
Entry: {"hour": 2, "minute": 46}
